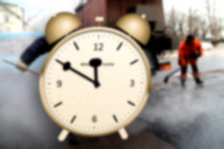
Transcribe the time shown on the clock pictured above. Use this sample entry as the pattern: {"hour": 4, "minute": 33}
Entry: {"hour": 11, "minute": 50}
